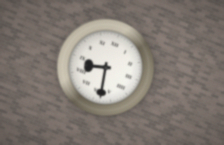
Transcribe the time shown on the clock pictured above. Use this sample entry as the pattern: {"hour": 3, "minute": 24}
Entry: {"hour": 8, "minute": 28}
